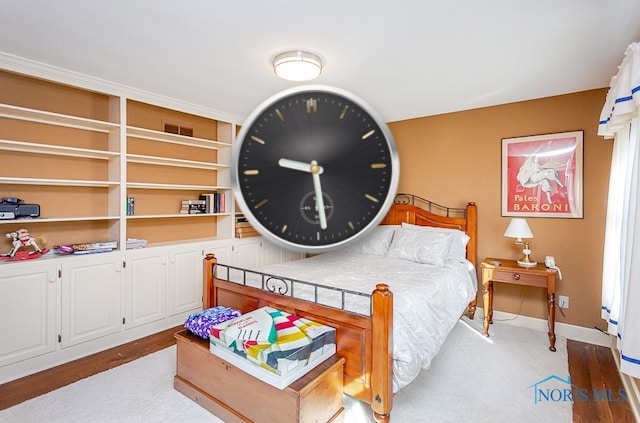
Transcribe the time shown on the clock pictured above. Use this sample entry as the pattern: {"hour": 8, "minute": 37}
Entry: {"hour": 9, "minute": 29}
